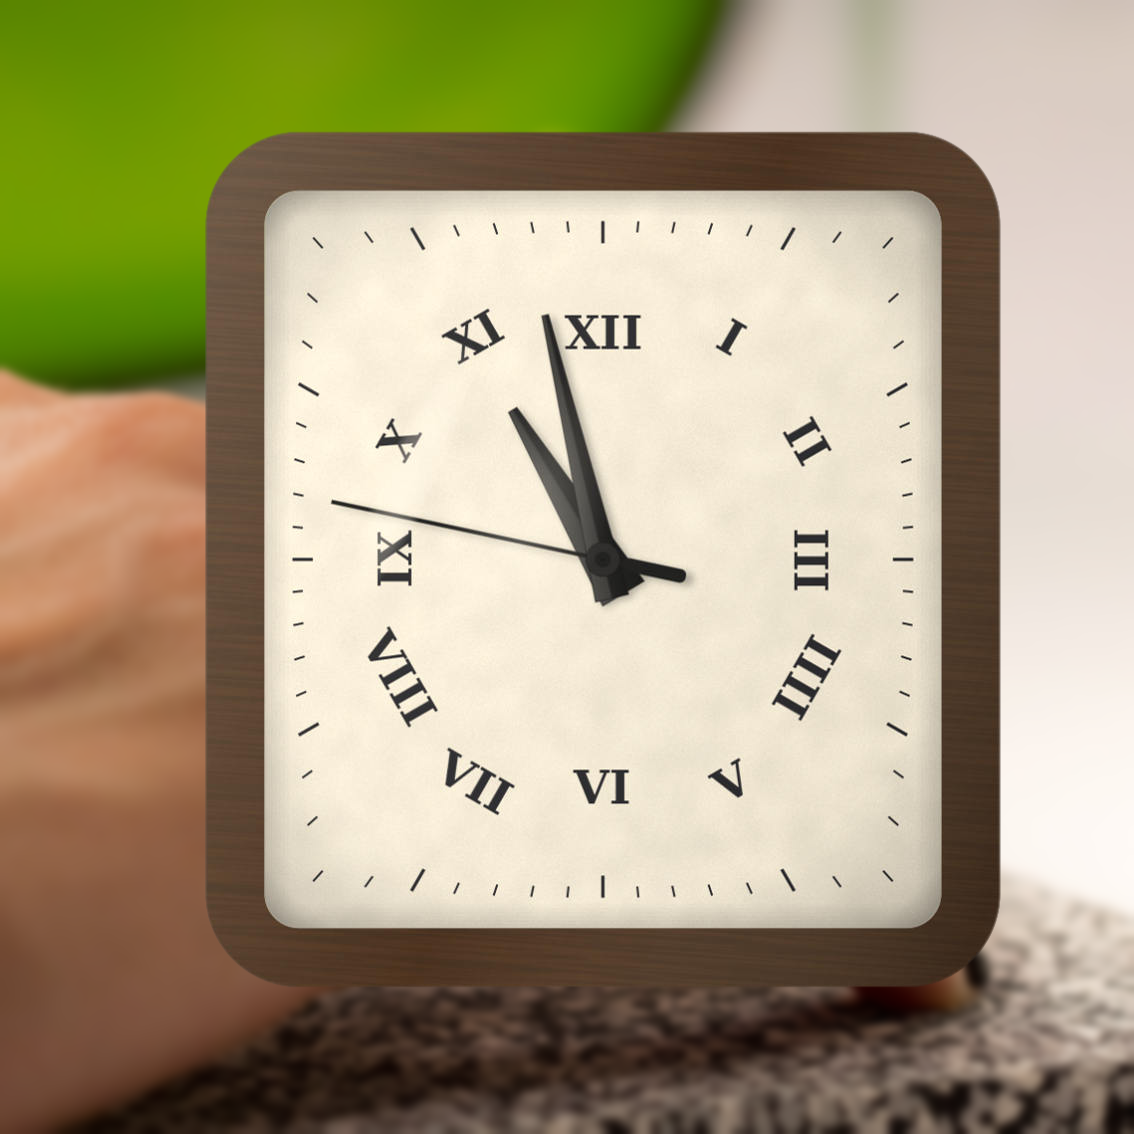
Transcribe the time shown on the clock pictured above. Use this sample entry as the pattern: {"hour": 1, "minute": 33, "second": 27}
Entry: {"hour": 10, "minute": 57, "second": 47}
